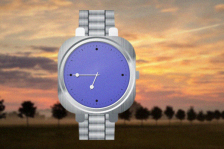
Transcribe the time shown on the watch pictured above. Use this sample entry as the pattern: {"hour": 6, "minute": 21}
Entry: {"hour": 6, "minute": 45}
